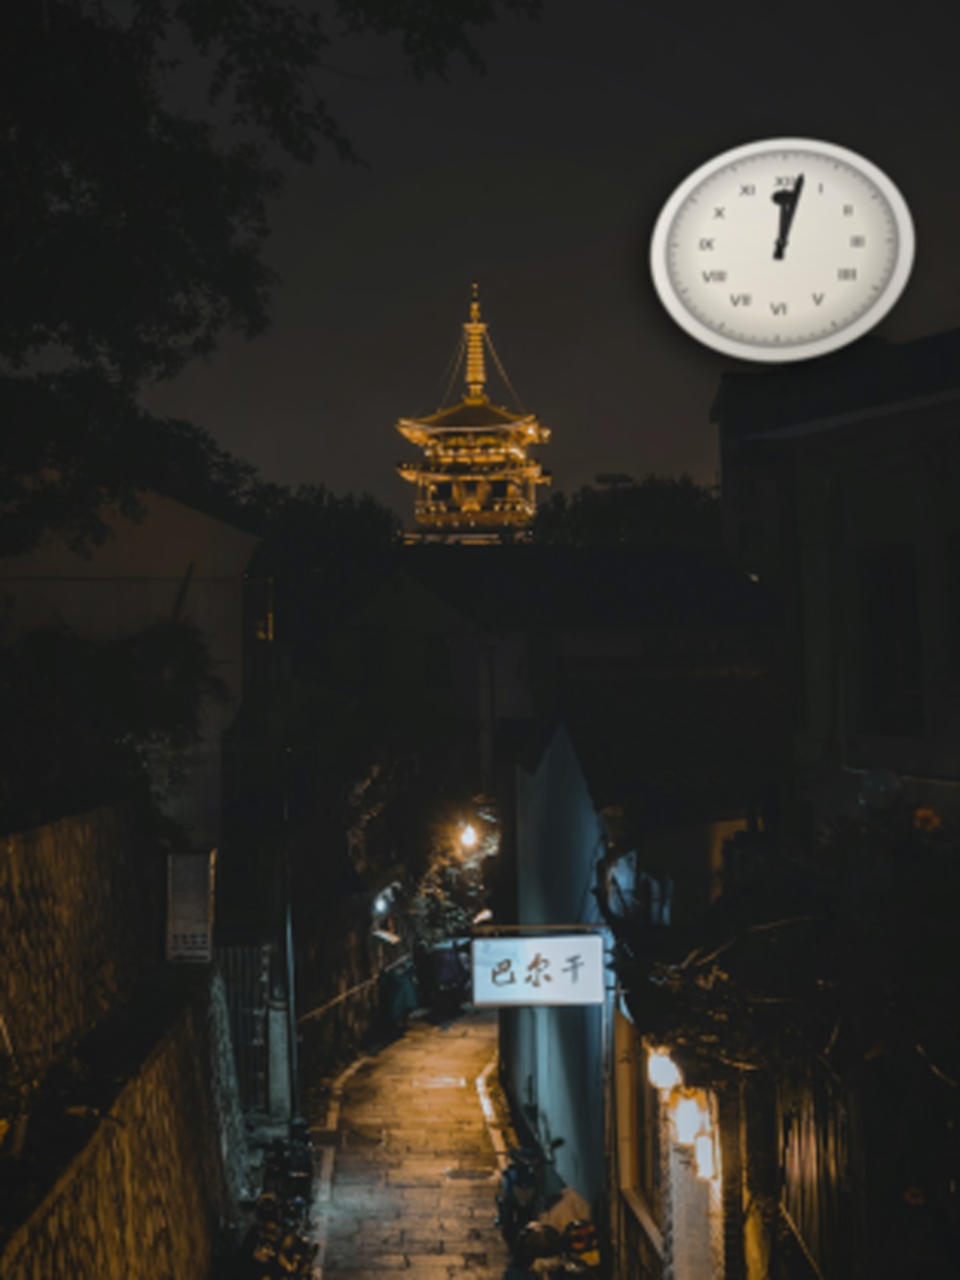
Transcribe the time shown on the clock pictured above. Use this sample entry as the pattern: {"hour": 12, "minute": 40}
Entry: {"hour": 12, "minute": 2}
